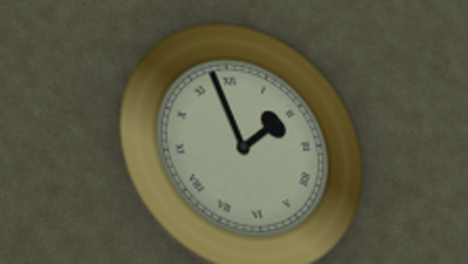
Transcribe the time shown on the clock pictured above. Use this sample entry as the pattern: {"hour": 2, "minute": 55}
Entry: {"hour": 1, "minute": 58}
